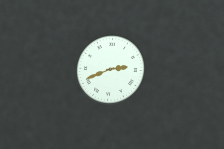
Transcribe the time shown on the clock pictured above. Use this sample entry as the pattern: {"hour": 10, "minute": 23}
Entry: {"hour": 2, "minute": 41}
